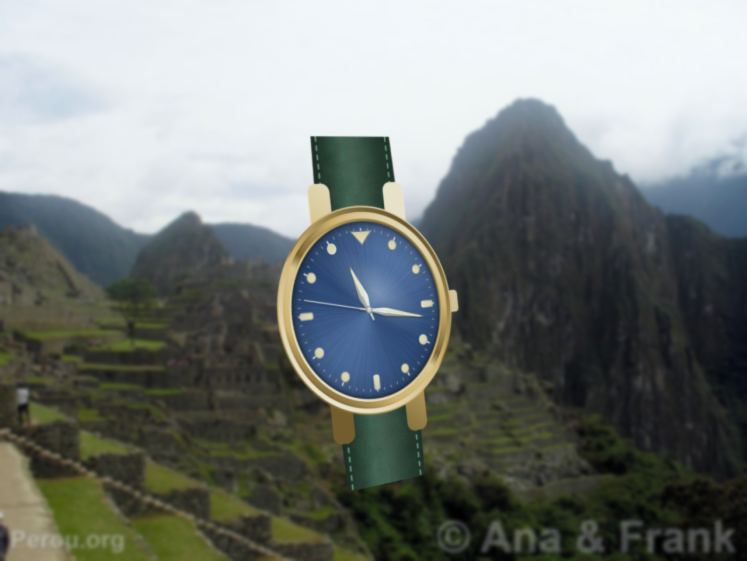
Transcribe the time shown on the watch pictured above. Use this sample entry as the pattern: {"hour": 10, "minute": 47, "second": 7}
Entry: {"hour": 11, "minute": 16, "second": 47}
